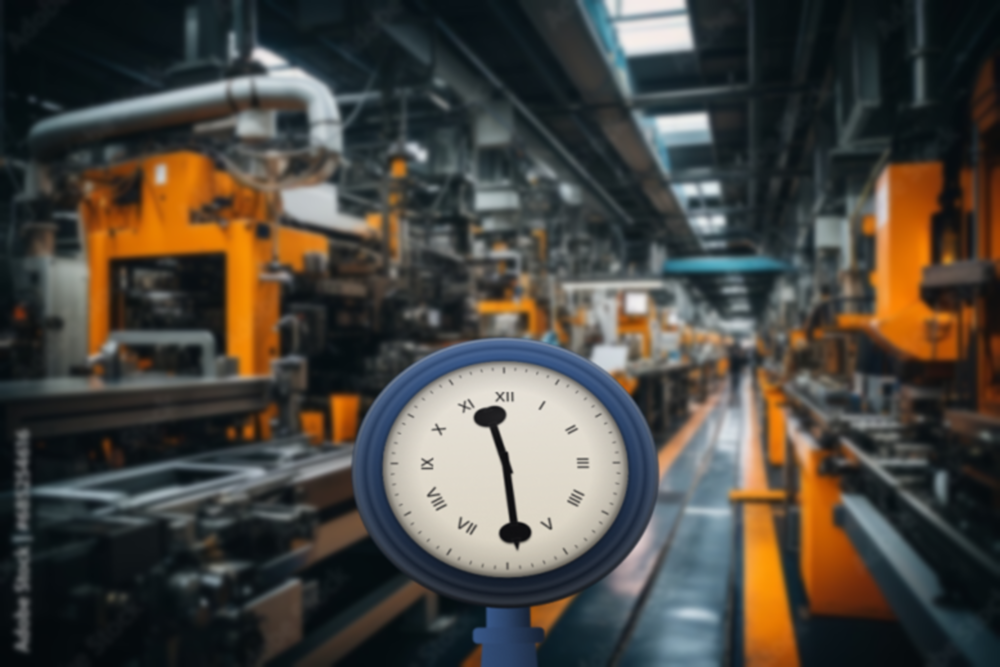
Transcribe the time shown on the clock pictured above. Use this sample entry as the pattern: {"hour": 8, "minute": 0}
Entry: {"hour": 11, "minute": 29}
